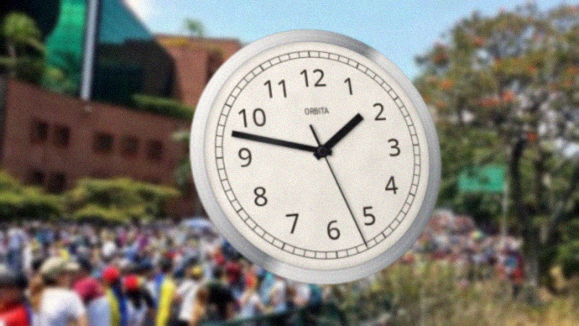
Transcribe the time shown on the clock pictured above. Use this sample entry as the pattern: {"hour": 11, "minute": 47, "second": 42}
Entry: {"hour": 1, "minute": 47, "second": 27}
